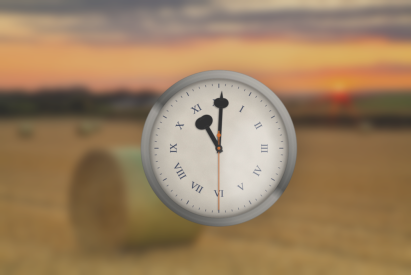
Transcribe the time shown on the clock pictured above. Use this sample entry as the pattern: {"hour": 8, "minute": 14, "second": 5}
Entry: {"hour": 11, "minute": 0, "second": 30}
